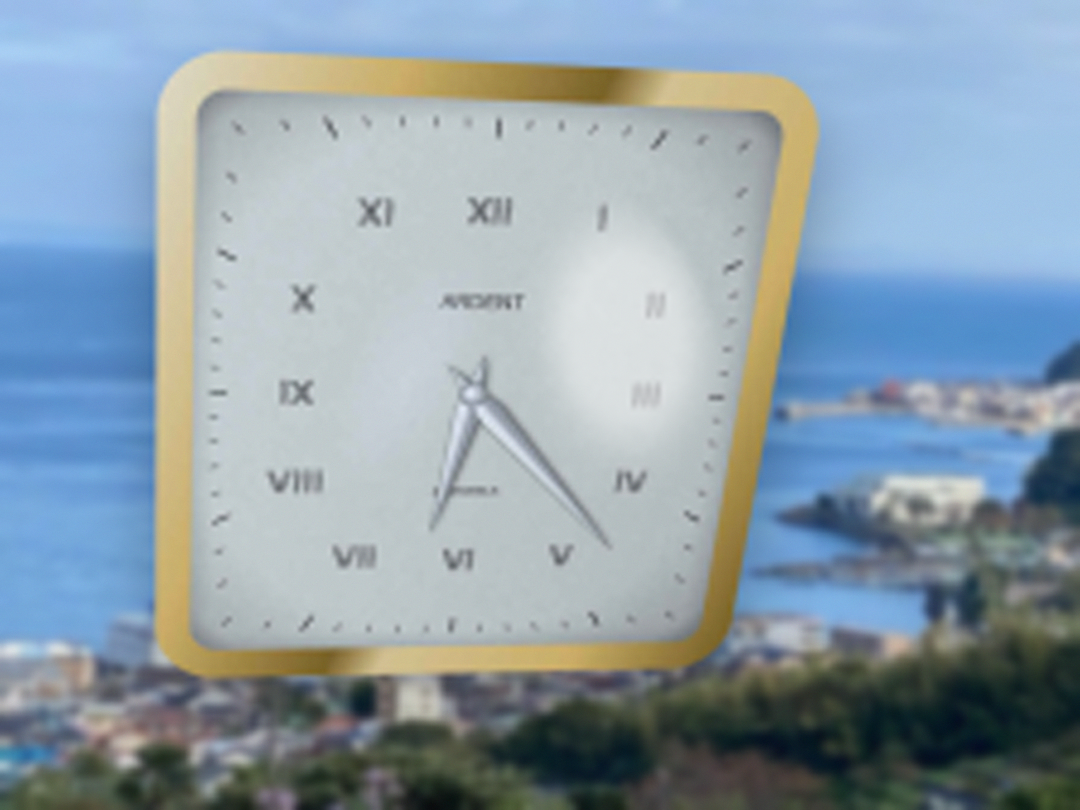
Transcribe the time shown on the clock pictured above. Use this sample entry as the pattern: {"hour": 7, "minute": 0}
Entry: {"hour": 6, "minute": 23}
